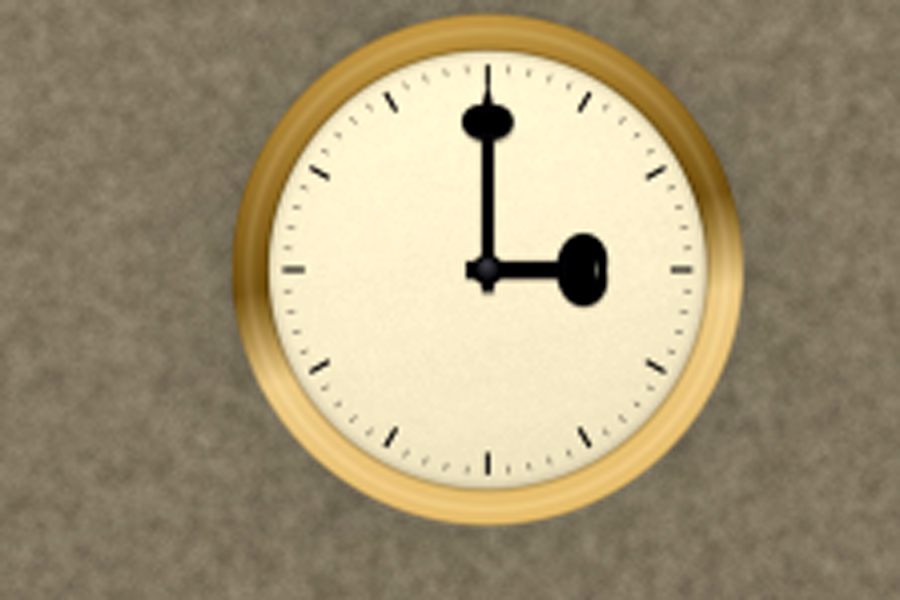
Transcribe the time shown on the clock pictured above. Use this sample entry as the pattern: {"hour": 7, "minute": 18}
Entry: {"hour": 3, "minute": 0}
